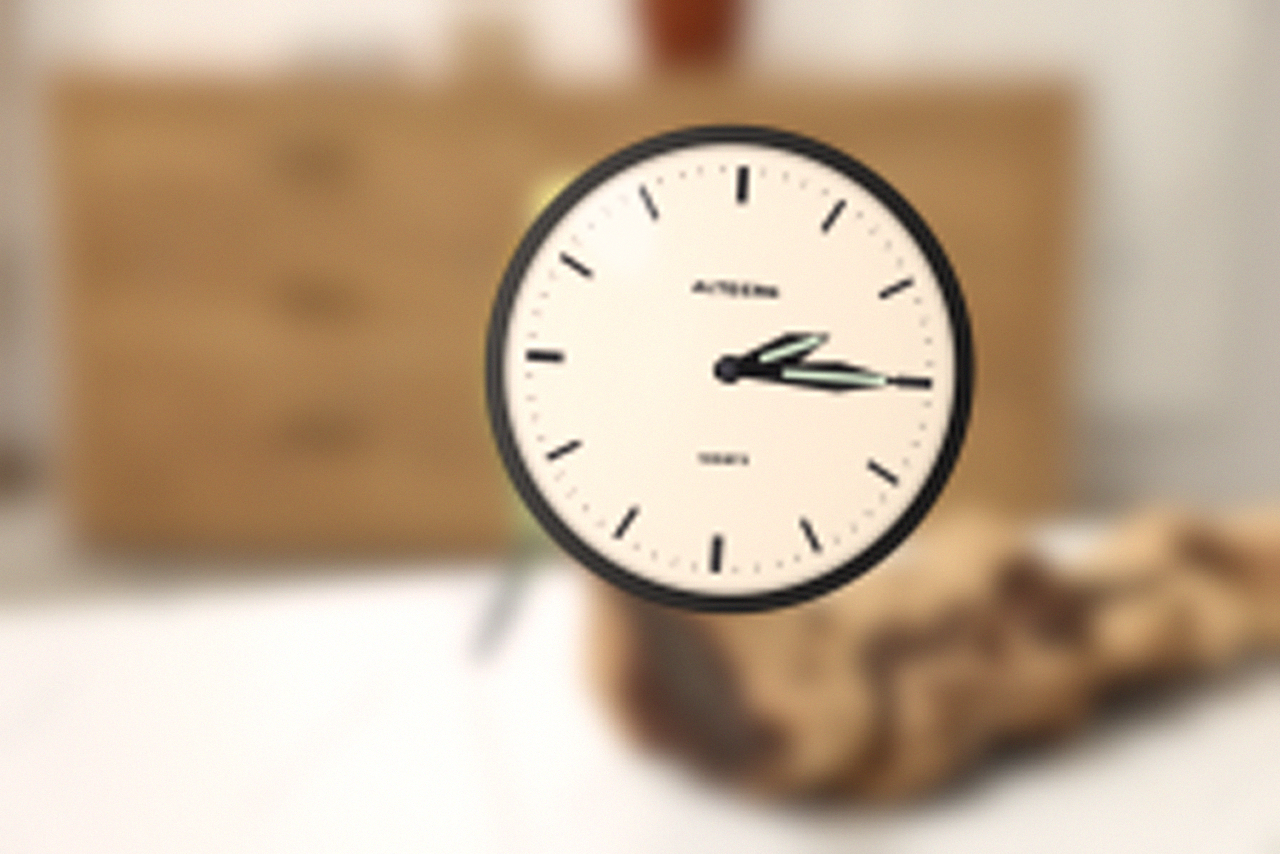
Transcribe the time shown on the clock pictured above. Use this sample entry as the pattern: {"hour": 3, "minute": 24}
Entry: {"hour": 2, "minute": 15}
